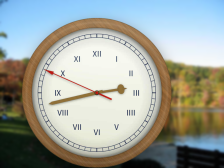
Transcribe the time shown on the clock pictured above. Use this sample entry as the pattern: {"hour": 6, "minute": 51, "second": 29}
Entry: {"hour": 2, "minute": 42, "second": 49}
